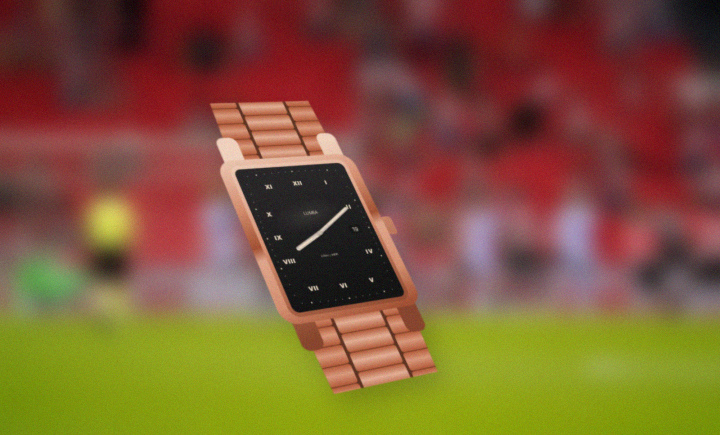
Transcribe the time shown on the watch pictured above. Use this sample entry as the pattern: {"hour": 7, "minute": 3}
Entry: {"hour": 8, "minute": 10}
